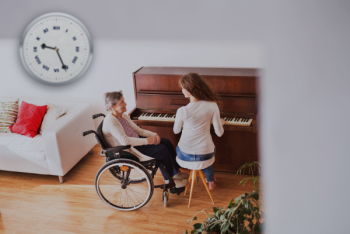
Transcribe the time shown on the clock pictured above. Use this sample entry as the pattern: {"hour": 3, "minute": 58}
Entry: {"hour": 9, "minute": 26}
